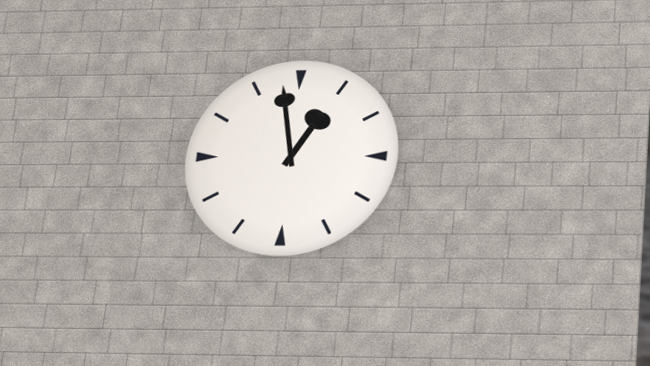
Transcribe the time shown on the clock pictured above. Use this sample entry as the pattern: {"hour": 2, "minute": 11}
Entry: {"hour": 12, "minute": 58}
